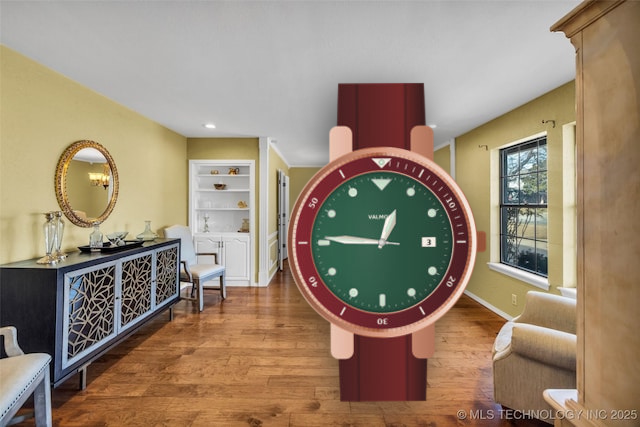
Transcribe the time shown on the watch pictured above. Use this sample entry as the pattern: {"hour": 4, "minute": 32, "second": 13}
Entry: {"hour": 12, "minute": 45, "second": 46}
